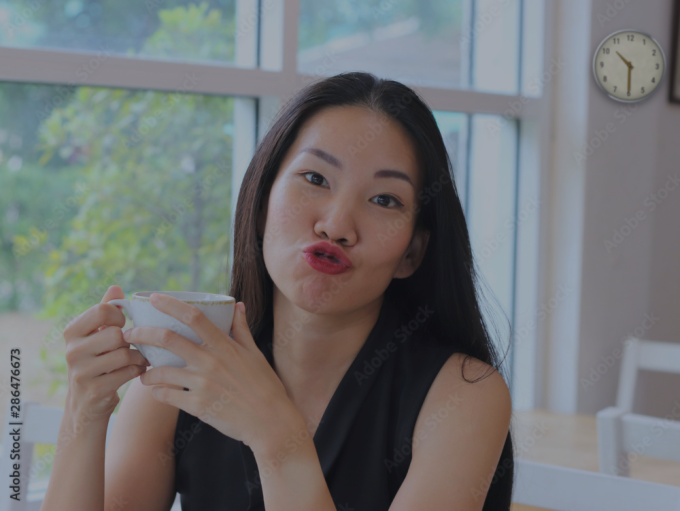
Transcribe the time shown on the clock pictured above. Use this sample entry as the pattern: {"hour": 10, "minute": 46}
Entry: {"hour": 10, "minute": 30}
